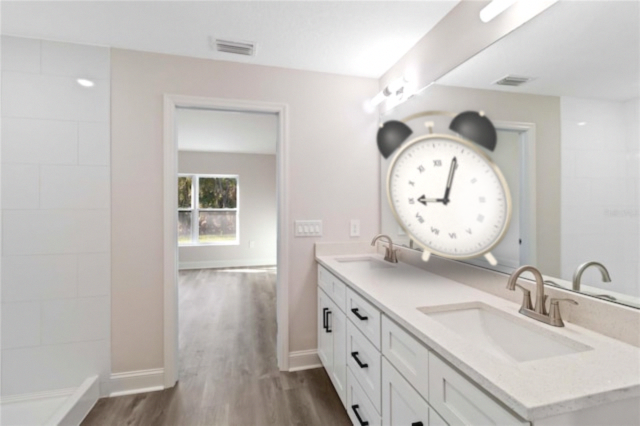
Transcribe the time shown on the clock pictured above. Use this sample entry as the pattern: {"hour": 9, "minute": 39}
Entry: {"hour": 9, "minute": 4}
